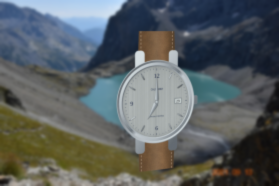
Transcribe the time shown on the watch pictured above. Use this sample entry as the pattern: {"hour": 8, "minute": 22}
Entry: {"hour": 7, "minute": 0}
